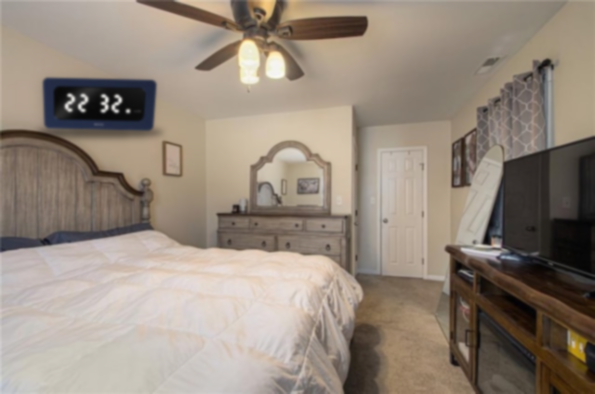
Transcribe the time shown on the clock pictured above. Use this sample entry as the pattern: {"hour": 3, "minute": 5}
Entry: {"hour": 22, "minute": 32}
